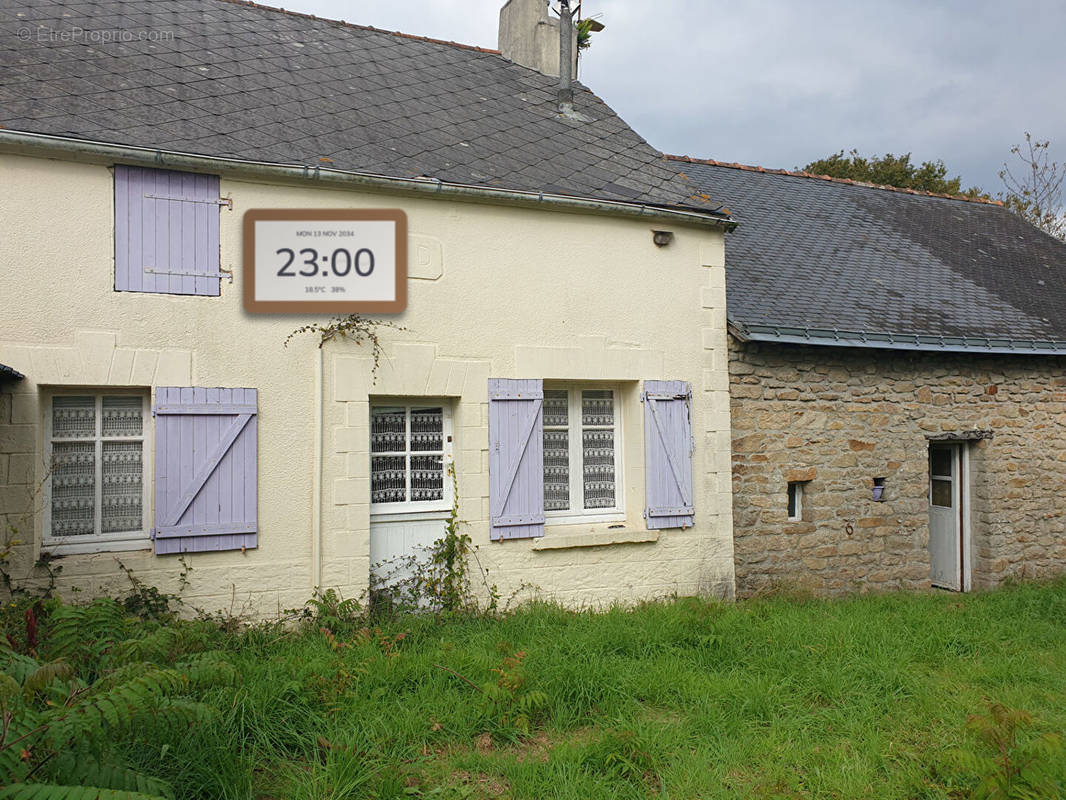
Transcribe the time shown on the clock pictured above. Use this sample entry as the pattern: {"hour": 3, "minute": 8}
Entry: {"hour": 23, "minute": 0}
